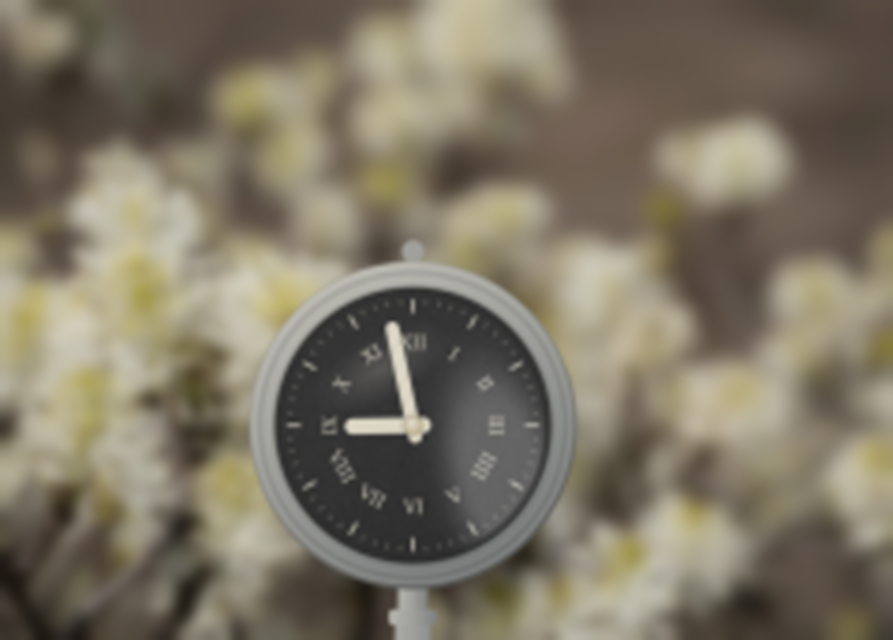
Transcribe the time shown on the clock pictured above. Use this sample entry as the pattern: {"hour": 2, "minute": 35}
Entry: {"hour": 8, "minute": 58}
